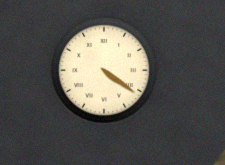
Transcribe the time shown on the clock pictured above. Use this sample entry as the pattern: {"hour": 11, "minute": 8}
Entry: {"hour": 4, "minute": 21}
